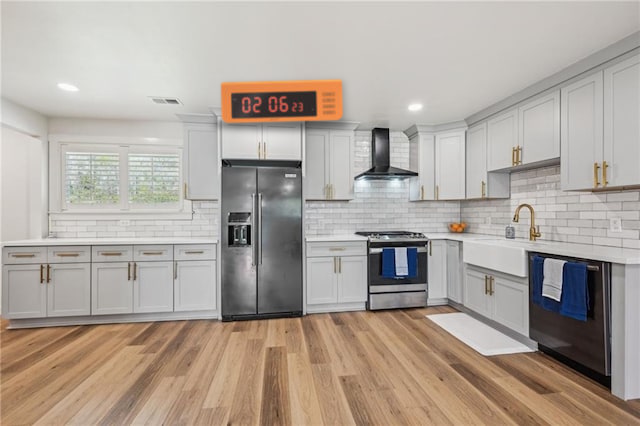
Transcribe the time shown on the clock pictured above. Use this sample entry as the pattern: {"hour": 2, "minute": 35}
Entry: {"hour": 2, "minute": 6}
